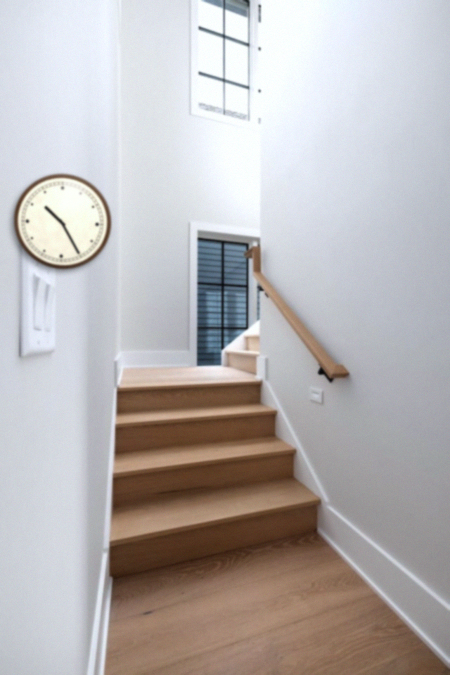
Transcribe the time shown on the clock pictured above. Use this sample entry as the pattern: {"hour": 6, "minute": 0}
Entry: {"hour": 10, "minute": 25}
